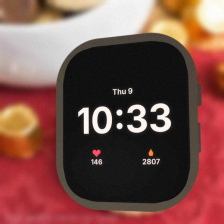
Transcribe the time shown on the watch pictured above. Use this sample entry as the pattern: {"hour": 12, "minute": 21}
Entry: {"hour": 10, "minute": 33}
